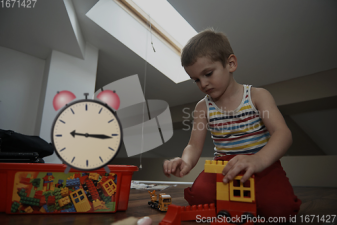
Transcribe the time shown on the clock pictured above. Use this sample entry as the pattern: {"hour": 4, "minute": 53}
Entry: {"hour": 9, "minute": 16}
